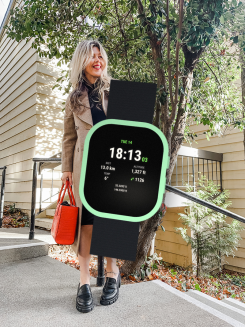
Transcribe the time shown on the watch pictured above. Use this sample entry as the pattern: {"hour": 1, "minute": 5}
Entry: {"hour": 18, "minute": 13}
